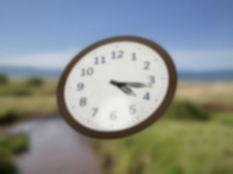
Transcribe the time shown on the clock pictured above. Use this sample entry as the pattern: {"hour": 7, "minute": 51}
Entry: {"hour": 4, "minute": 17}
